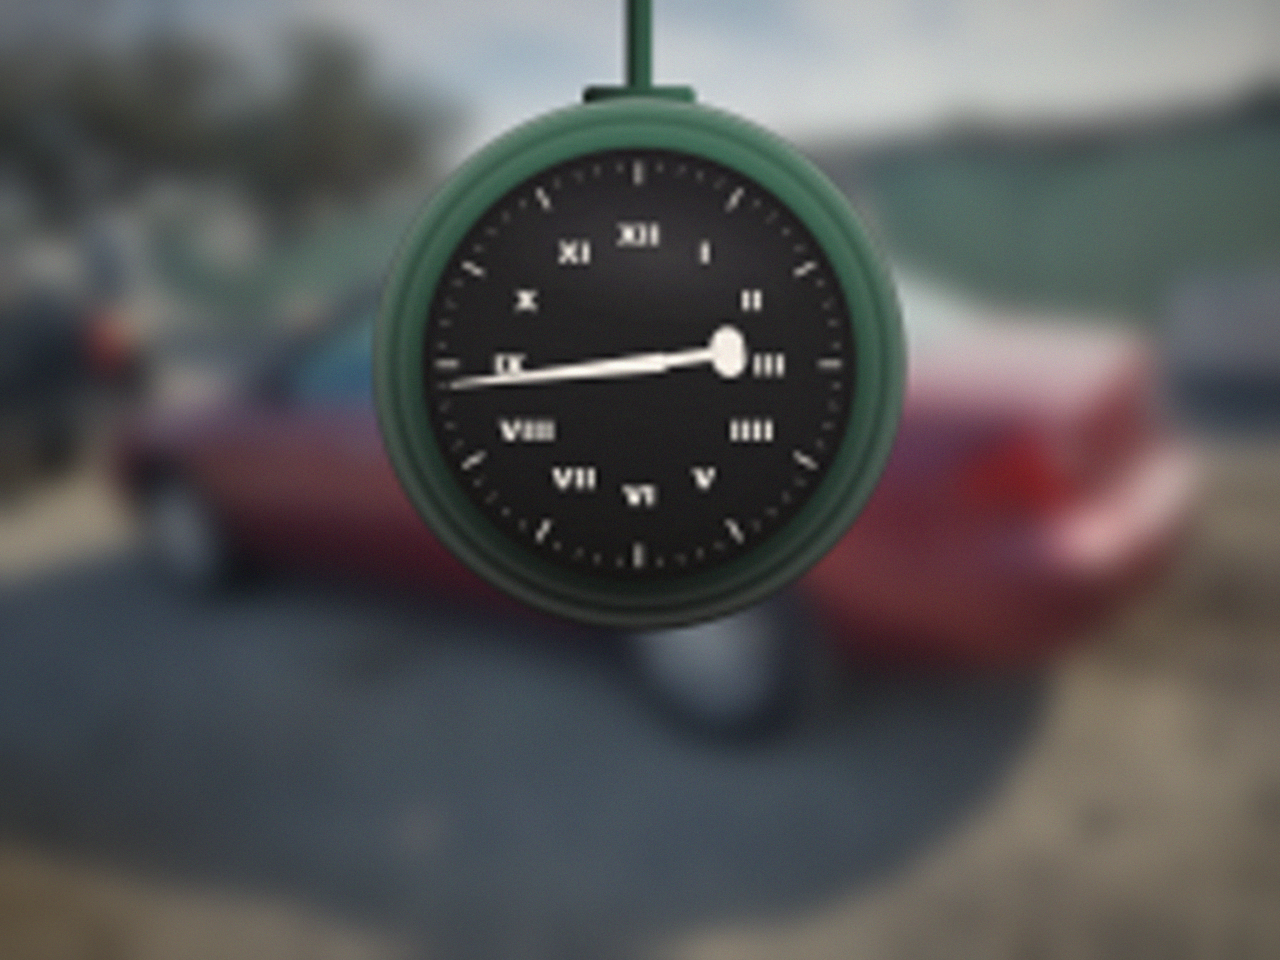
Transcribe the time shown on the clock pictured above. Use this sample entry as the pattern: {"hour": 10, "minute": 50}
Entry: {"hour": 2, "minute": 44}
